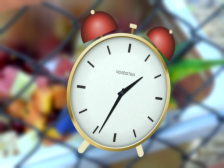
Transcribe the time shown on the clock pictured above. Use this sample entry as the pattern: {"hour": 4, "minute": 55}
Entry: {"hour": 1, "minute": 34}
